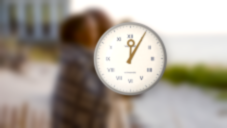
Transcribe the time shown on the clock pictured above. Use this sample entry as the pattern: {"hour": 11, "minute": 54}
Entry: {"hour": 12, "minute": 5}
